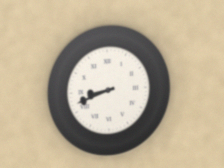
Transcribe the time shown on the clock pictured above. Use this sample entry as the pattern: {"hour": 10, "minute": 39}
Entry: {"hour": 8, "minute": 42}
